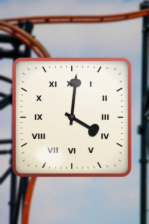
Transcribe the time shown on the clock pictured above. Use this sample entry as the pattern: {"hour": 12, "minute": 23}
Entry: {"hour": 4, "minute": 1}
